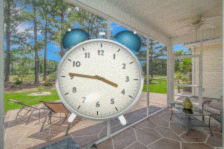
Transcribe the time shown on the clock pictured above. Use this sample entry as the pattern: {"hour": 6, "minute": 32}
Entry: {"hour": 3, "minute": 46}
